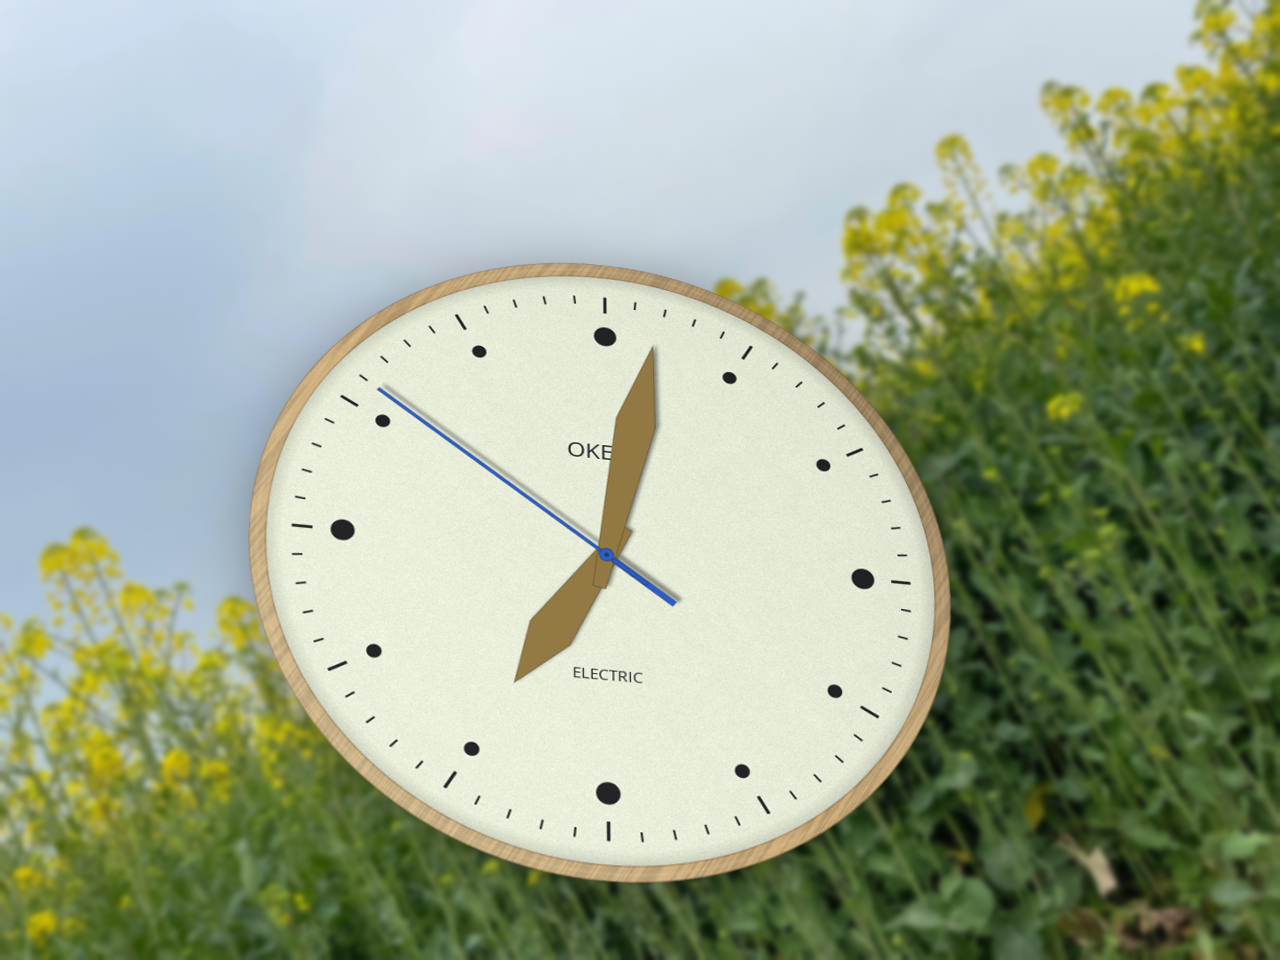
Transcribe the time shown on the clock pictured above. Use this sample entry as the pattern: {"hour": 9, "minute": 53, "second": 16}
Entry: {"hour": 7, "minute": 1, "second": 51}
